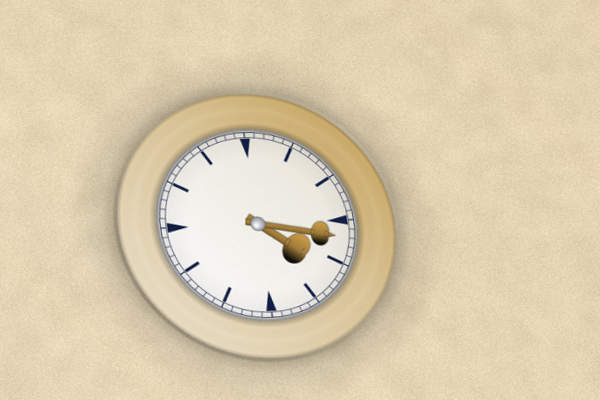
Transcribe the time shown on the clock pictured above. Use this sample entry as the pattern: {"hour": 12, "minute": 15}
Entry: {"hour": 4, "minute": 17}
